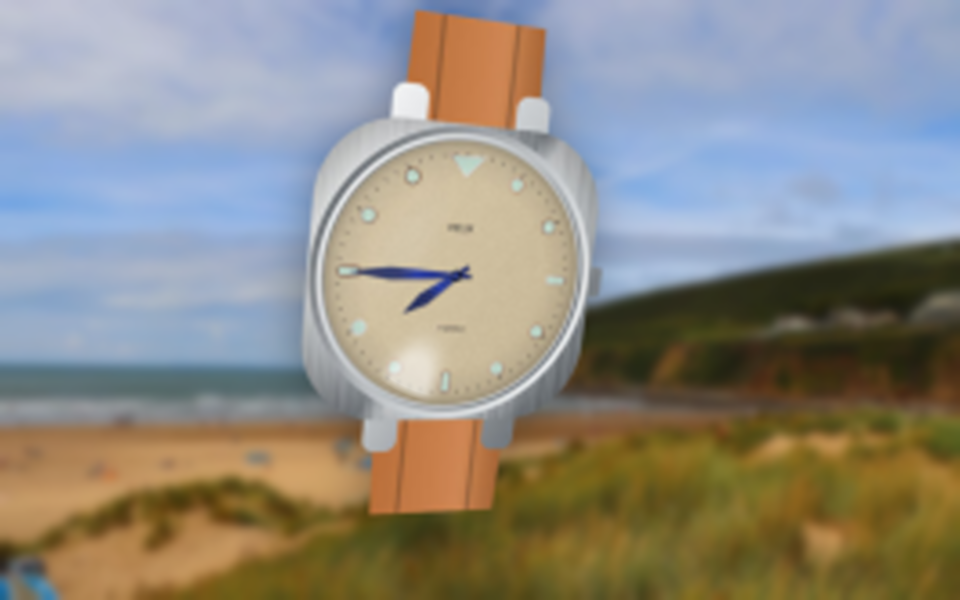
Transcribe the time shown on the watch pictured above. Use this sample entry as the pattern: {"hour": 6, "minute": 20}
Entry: {"hour": 7, "minute": 45}
